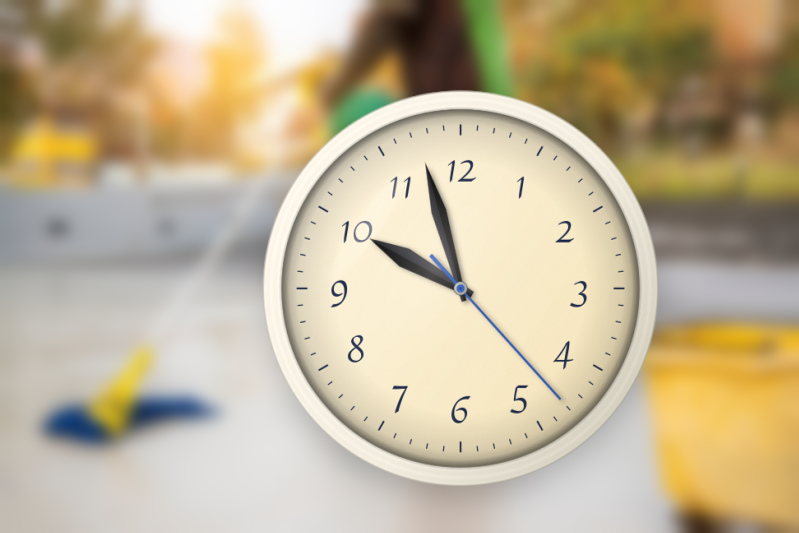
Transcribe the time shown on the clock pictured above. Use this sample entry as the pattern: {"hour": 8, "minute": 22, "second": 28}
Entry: {"hour": 9, "minute": 57, "second": 23}
